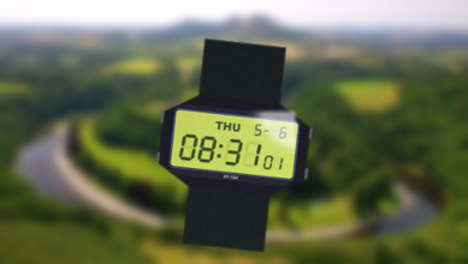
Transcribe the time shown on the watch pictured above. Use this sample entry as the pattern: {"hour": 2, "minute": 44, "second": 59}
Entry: {"hour": 8, "minute": 31, "second": 1}
